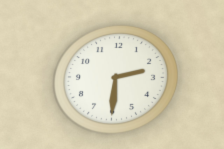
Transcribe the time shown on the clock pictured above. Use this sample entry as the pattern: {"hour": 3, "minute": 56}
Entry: {"hour": 2, "minute": 30}
